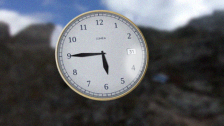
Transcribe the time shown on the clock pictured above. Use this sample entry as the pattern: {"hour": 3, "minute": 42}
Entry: {"hour": 5, "minute": 45}
